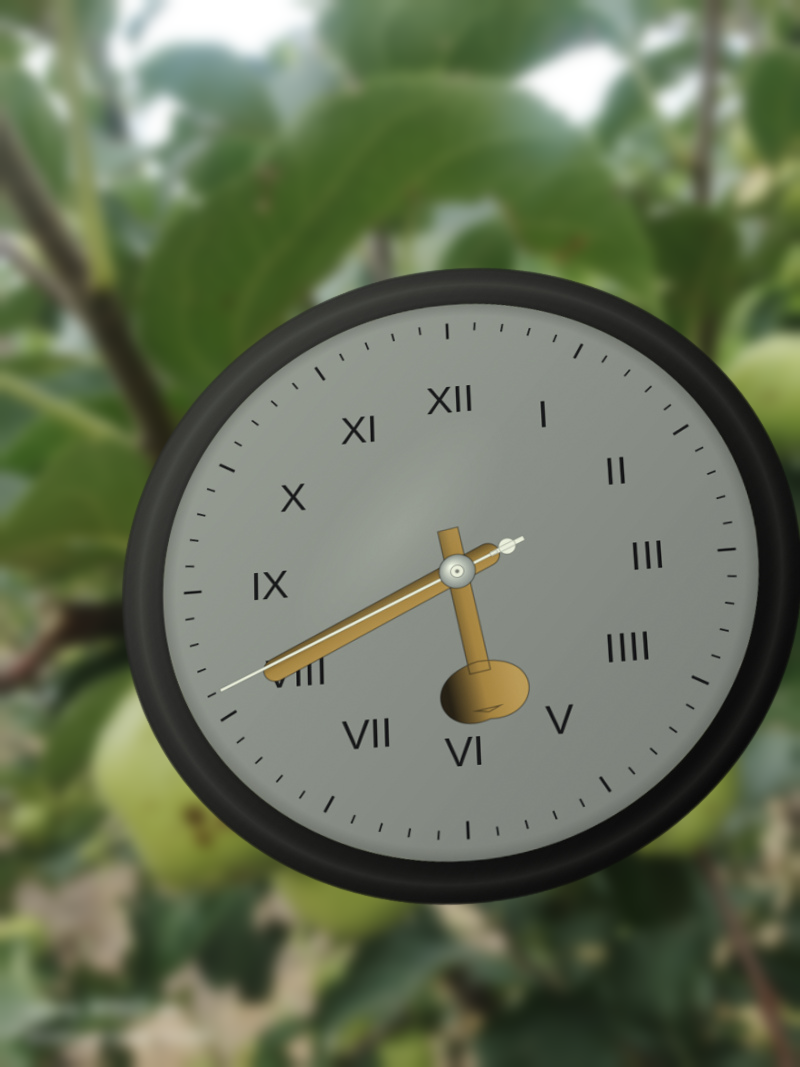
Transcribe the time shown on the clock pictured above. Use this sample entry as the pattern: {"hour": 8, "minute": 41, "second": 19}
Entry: {"hour": 5, "minute": 40, "second": 41}
